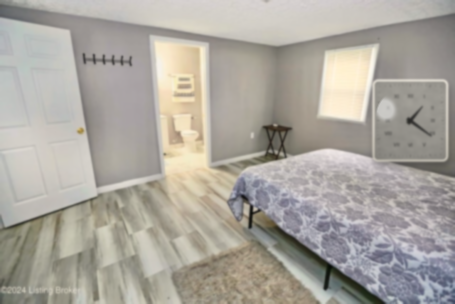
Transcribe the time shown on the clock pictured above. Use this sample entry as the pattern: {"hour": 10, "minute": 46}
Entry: {"hour": 1, "minute": 21}
